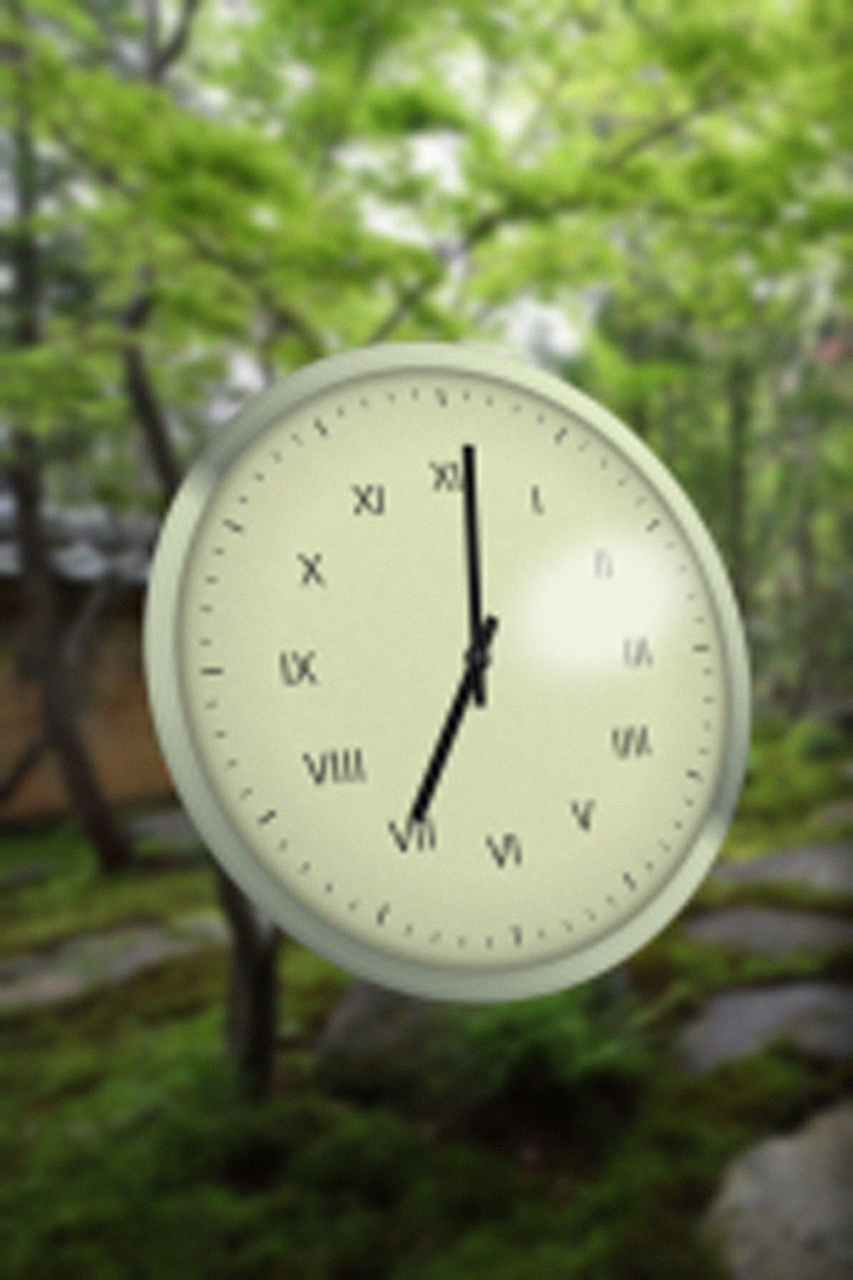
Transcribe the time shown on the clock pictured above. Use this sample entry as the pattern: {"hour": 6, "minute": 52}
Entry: {"hour": 7, "minute": 1}
